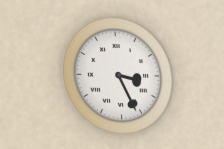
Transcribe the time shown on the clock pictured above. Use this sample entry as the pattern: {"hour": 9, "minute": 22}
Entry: {"hour": 3, "minute": 26}
